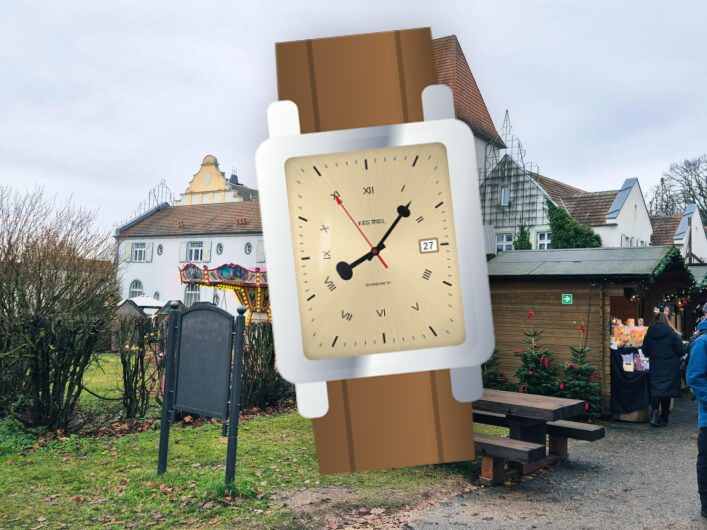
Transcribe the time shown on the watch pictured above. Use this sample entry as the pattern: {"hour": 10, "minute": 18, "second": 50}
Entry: {"hour": 8, "minute": 6, "second": 55}
